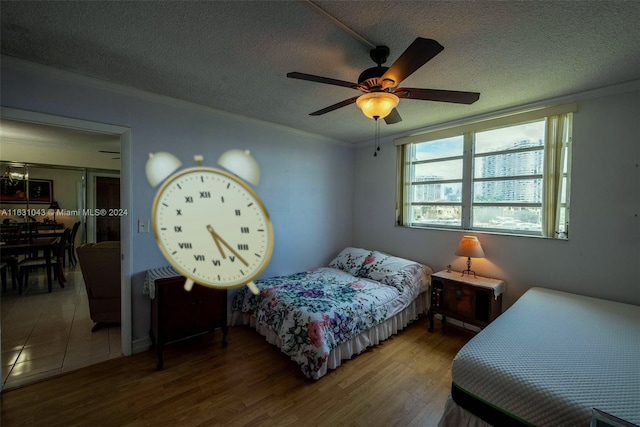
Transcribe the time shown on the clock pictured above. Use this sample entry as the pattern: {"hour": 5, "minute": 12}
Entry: {"hour": 5, "minute": 23}
